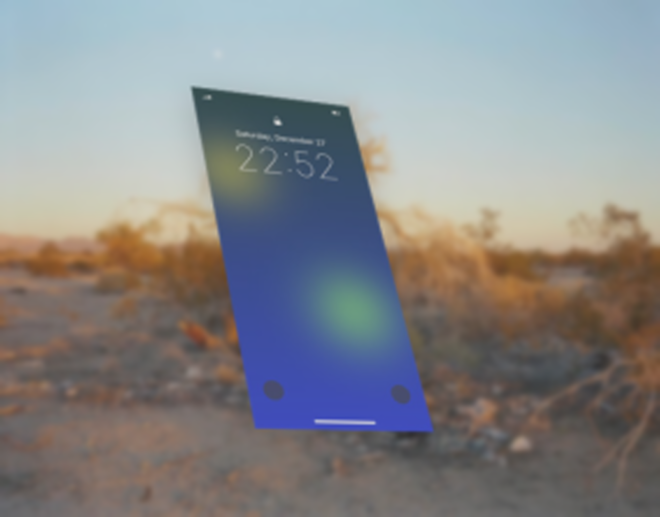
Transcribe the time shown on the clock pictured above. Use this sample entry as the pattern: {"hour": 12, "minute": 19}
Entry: {"hour": 22, "minute": 52}
